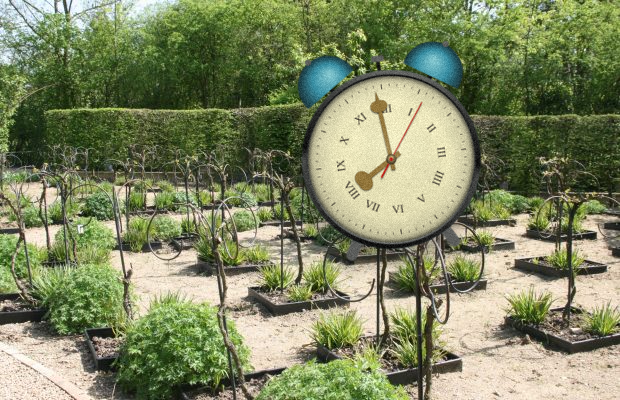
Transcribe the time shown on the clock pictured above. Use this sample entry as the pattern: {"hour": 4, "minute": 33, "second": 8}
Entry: {"hour": 7, "minute": 59, "second": 6}
